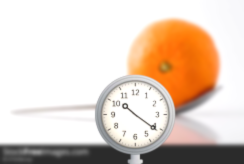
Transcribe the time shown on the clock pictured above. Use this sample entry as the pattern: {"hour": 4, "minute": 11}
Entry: {"hour": 10, "minute": 21}
